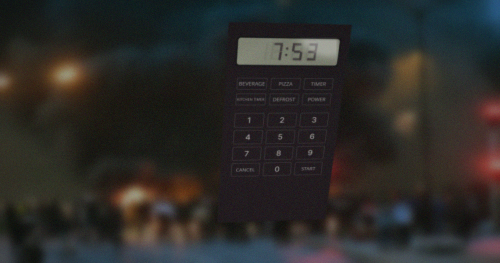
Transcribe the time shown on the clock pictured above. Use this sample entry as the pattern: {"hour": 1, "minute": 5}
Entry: {"hour": 7, "minute": 53}
